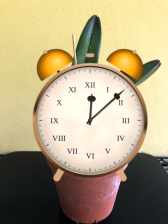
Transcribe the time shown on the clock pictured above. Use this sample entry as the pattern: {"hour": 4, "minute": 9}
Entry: {"hour": 12, "minute": 8}
